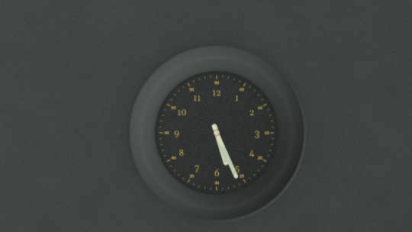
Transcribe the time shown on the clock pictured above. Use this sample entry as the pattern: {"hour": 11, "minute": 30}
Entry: {"hour": 5, "minute": 26}
